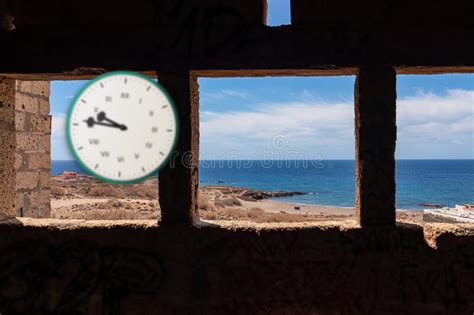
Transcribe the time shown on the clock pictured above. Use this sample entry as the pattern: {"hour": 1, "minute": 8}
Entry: {"hour": 9, "minute": 46}
